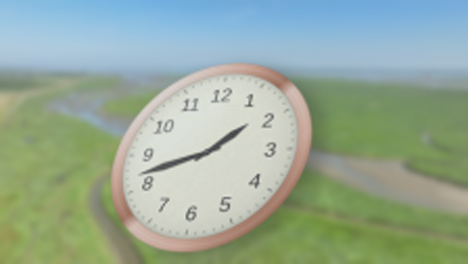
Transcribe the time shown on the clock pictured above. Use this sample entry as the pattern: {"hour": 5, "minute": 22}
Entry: {"hour": 1, "minute": 42}
